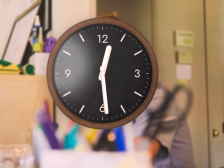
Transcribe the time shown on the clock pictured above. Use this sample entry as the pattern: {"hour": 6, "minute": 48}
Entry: {"hour": 12, "minute": 29}
